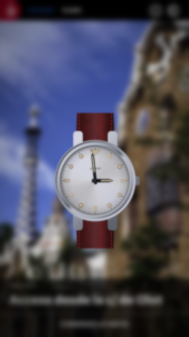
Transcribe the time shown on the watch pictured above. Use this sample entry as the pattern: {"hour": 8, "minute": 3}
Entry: {"hour": 2, "minute": 59}
